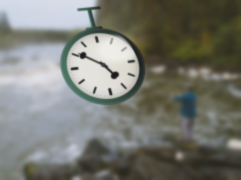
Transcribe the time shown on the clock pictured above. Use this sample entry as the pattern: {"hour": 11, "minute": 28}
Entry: {"hour": 4, "minute": 51}
